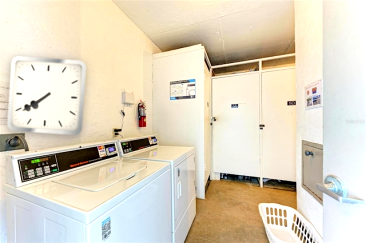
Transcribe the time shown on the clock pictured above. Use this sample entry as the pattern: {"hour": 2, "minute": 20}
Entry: {"hour": 7, "minute": 39}
